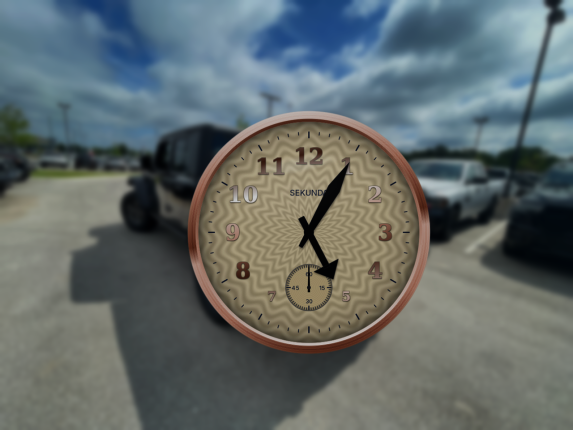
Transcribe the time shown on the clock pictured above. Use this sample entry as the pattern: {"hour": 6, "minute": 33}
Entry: {"hour": 5, "minute": 5}
